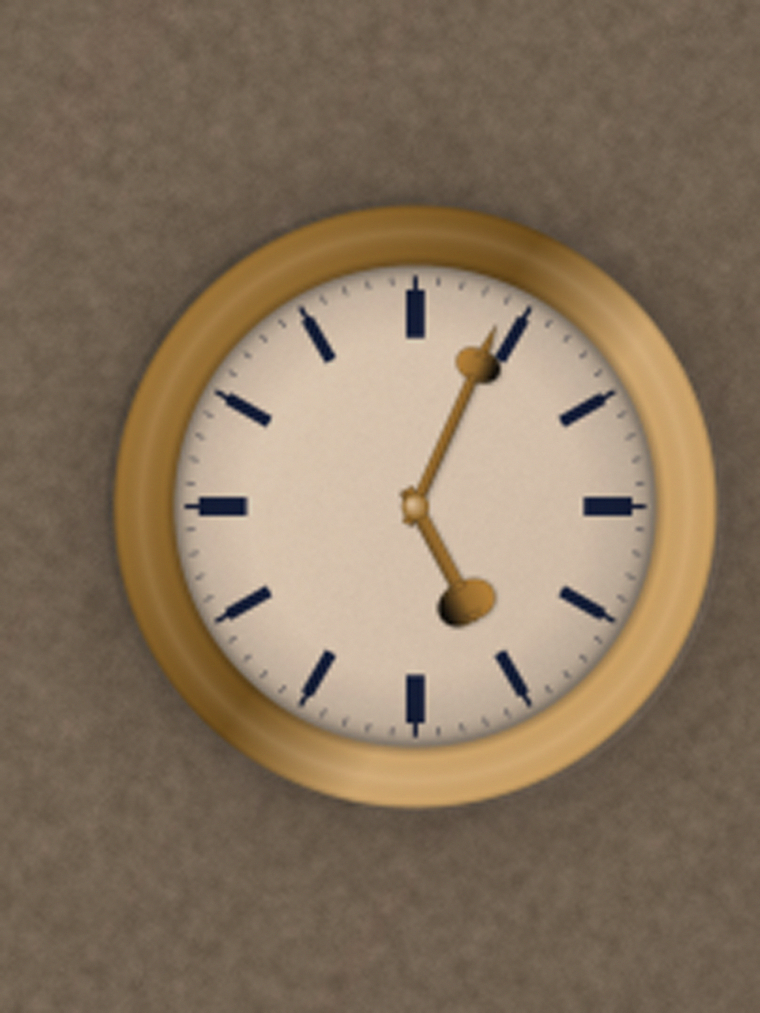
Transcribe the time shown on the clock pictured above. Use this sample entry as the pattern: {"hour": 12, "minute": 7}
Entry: {"hour": 5, "minute": 4}
